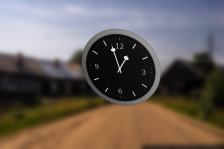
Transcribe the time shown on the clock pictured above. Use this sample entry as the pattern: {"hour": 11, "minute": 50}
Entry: {"hour": 12, "minute": 57}
